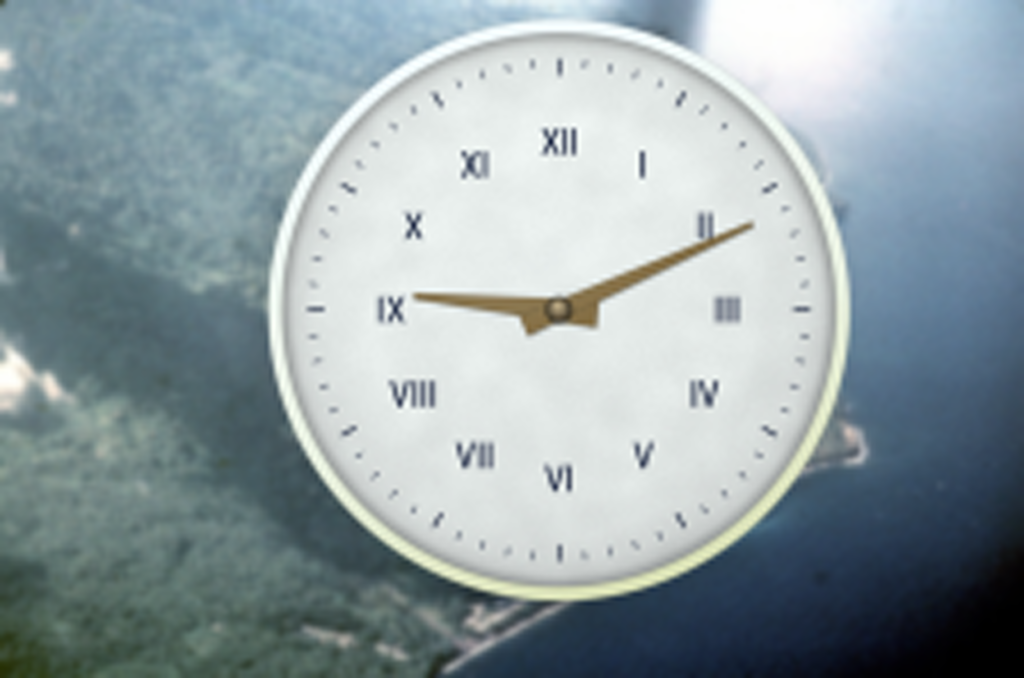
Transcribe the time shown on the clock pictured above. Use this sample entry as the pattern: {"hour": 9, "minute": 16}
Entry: {"hour": 9, "minute": 11}
